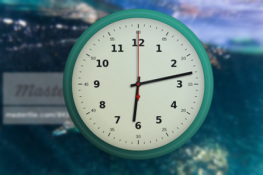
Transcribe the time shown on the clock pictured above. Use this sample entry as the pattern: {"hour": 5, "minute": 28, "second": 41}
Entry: {"hour": 6, "minute": 13, "second": 0}
